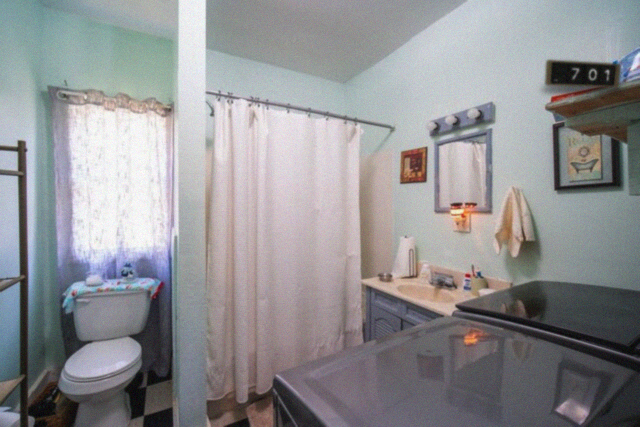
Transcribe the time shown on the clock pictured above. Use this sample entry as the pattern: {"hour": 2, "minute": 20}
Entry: {"hour": 7, "minute": 1}
